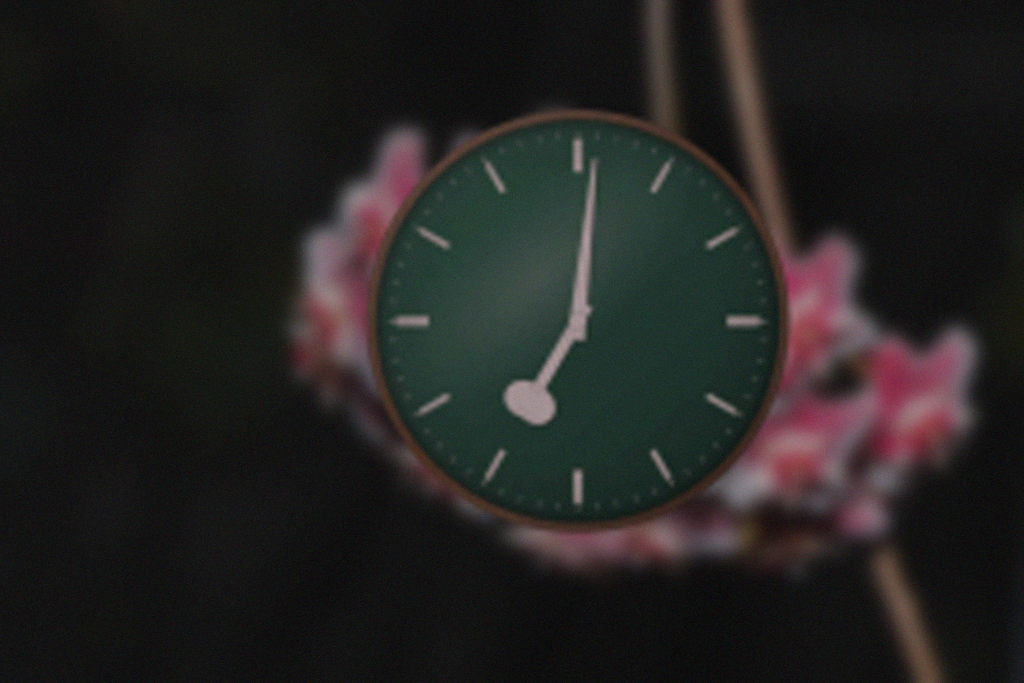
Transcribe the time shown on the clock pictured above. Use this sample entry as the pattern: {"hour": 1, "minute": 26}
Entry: {"hour": 7, "minute": 1}
